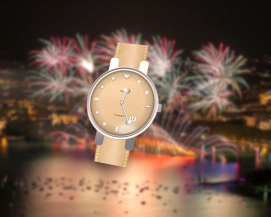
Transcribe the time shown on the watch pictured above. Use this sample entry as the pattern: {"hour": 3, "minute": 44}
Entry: {"hour": 12, "minute": 25}
